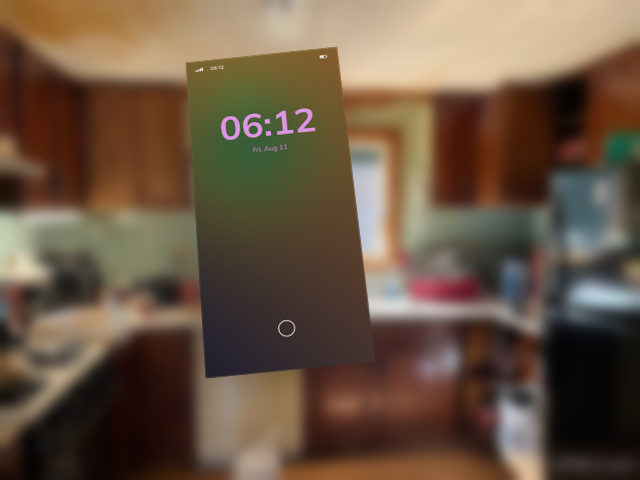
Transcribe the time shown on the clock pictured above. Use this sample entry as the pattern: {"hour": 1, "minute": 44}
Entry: {"hour": 6, "minute": 12}
